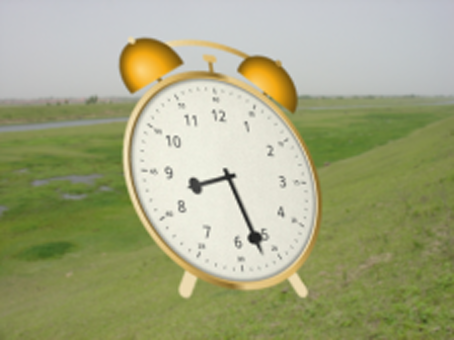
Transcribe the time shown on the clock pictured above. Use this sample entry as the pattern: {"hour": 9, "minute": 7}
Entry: {"hour": 8, "minute": 27}
